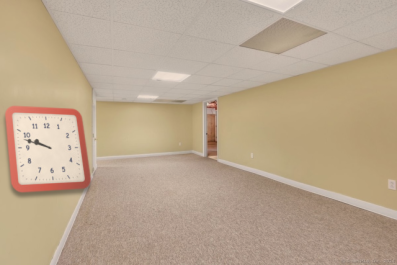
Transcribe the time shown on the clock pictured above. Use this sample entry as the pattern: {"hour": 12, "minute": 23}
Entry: {"hour": 9, "minute": 48}
